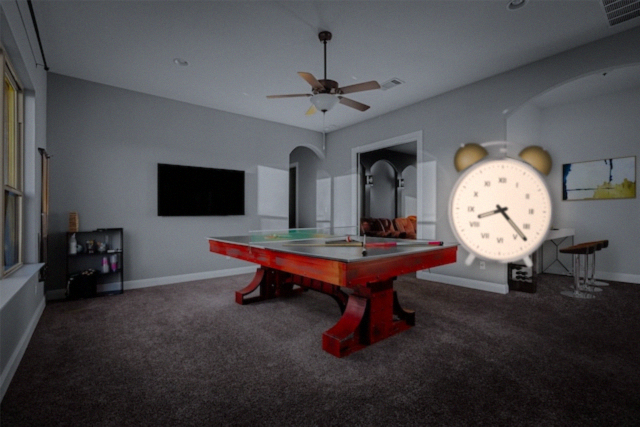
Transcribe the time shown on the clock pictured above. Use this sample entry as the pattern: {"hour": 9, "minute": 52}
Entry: {"hour": 8, "minute": 23}
